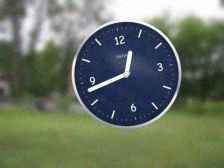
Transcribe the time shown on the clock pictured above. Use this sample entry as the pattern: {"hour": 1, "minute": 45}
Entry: {"hour": 12, "minute": 43}
